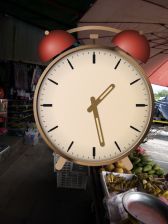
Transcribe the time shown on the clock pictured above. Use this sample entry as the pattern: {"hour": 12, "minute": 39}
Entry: {"hour": 1, "minute": 28}
